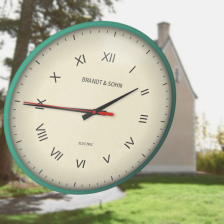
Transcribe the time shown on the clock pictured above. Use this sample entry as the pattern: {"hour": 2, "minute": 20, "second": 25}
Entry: {"hour": 1, "minute": 44, "second": 45}
